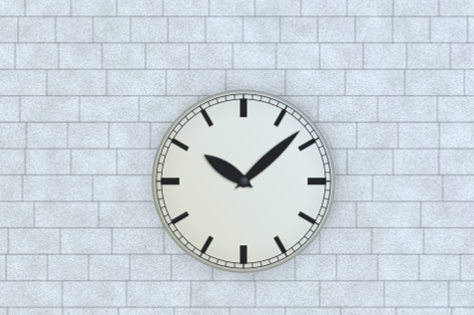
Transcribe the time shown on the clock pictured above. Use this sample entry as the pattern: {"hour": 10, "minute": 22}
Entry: {"hour": 10, "minute": 8}
